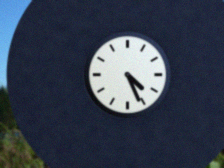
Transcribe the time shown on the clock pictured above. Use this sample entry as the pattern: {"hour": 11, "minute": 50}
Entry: {"hour": 4, "minute": 26}
